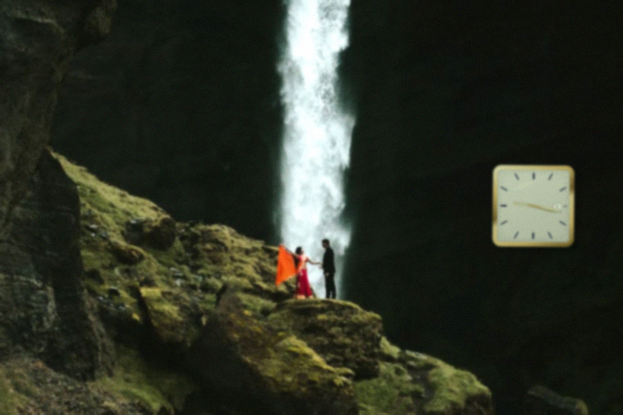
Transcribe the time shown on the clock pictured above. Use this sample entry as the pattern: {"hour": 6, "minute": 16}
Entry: {"hour": 9, "minute": 17}
